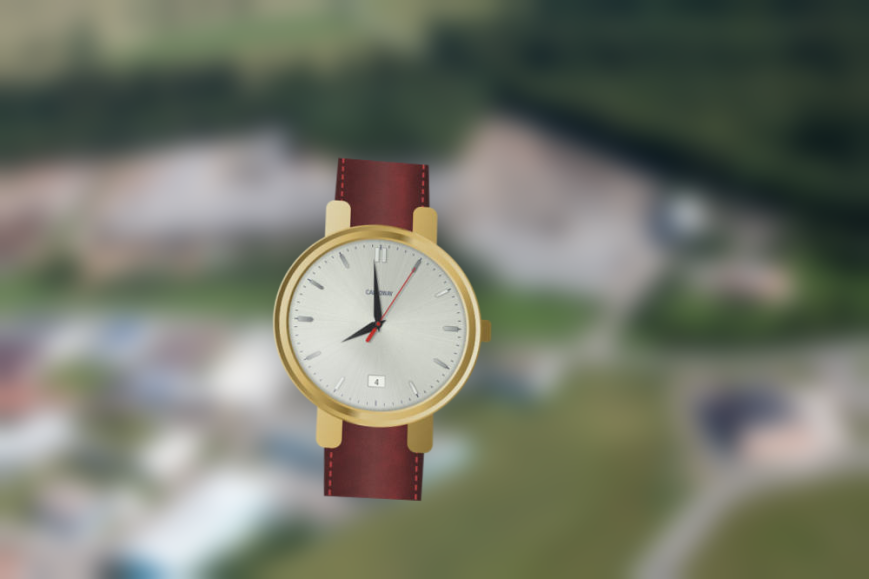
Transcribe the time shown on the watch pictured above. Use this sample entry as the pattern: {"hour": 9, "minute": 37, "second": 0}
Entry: {"hour": 7, "minute": 59, "second": 5}
